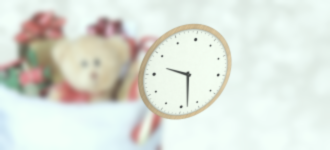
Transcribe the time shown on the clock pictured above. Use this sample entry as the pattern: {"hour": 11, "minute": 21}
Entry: {"hour": 9, "minute": 28}
